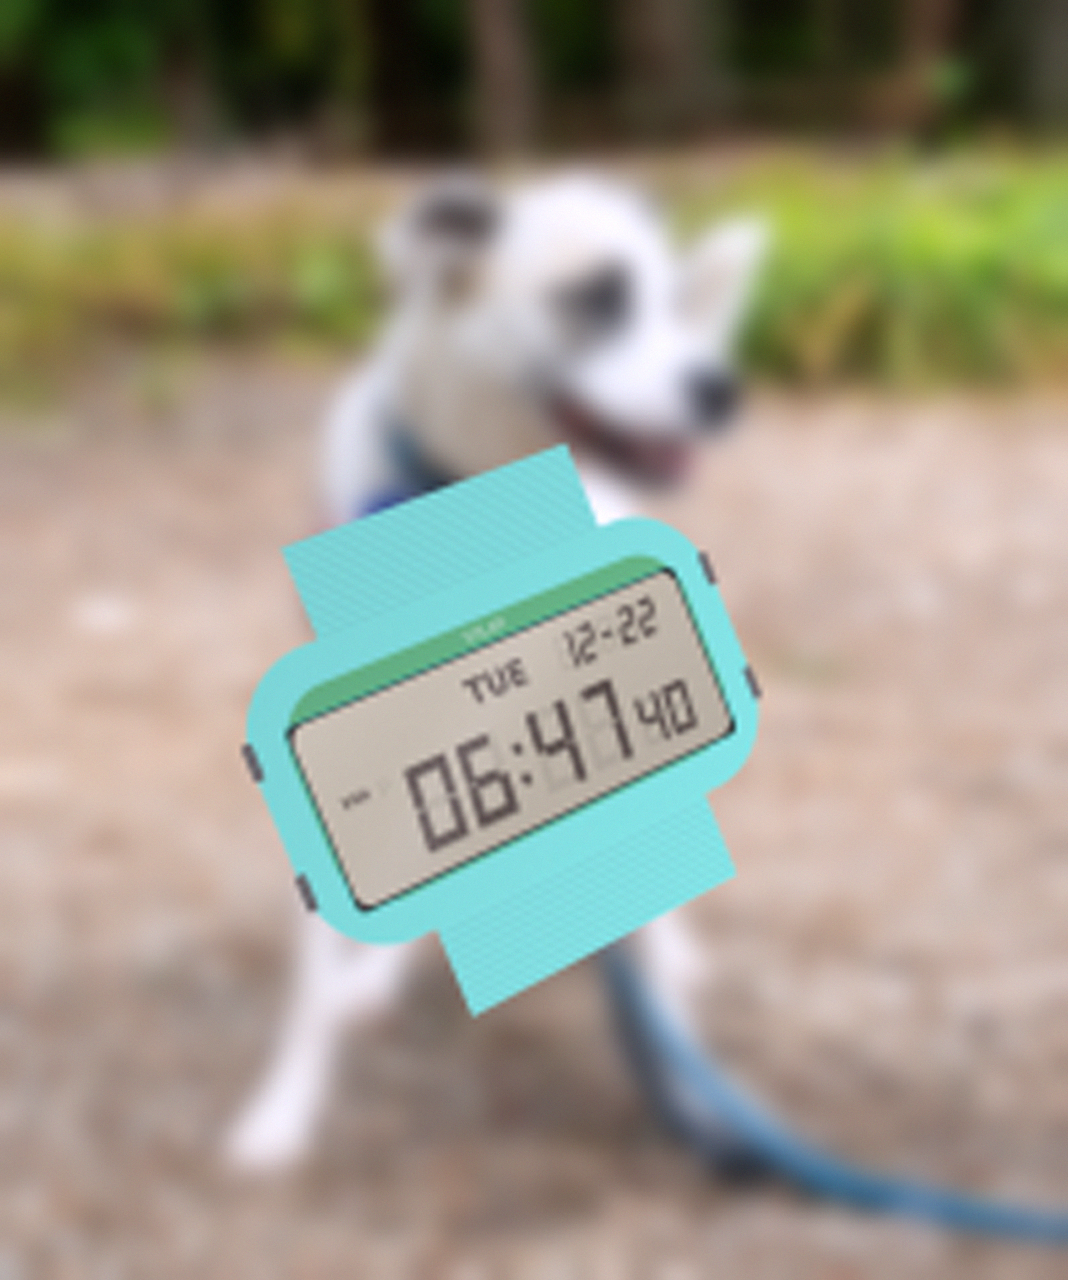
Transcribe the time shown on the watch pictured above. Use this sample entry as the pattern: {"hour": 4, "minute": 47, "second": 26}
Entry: {"hour": 6, "minute": 47, "second": 40}
